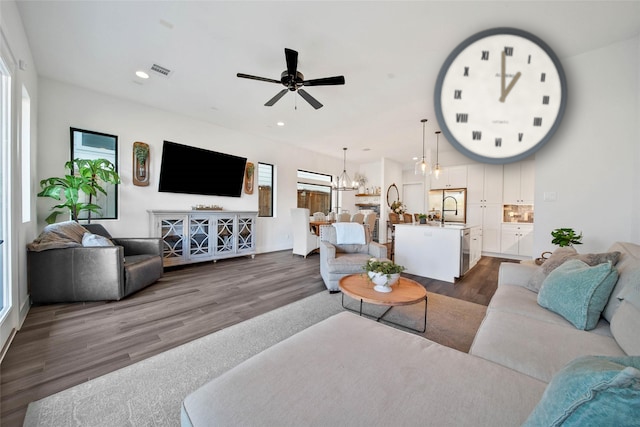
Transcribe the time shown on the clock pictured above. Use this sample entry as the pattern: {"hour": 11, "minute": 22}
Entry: {"hour": 12, "minute": 59}
